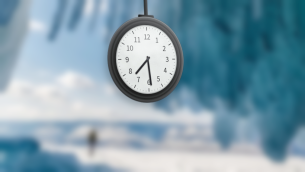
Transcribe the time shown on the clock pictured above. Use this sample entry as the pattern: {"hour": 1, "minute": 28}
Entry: {"hour": 7, "minute": 29}
